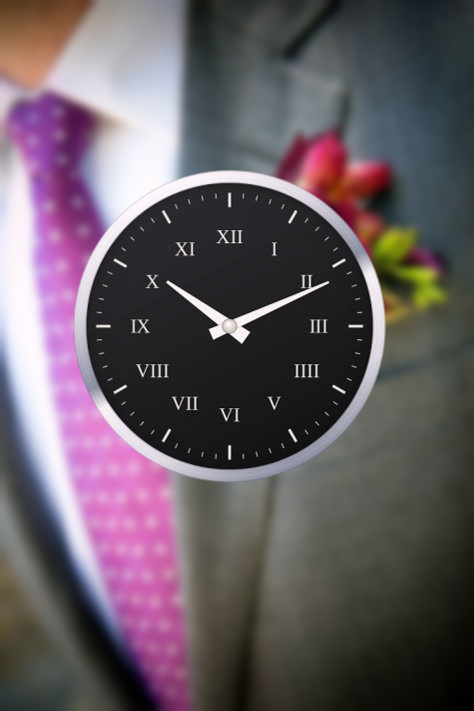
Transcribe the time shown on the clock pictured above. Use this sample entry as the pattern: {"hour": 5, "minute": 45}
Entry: {"hour": 10, "minute": 11}
